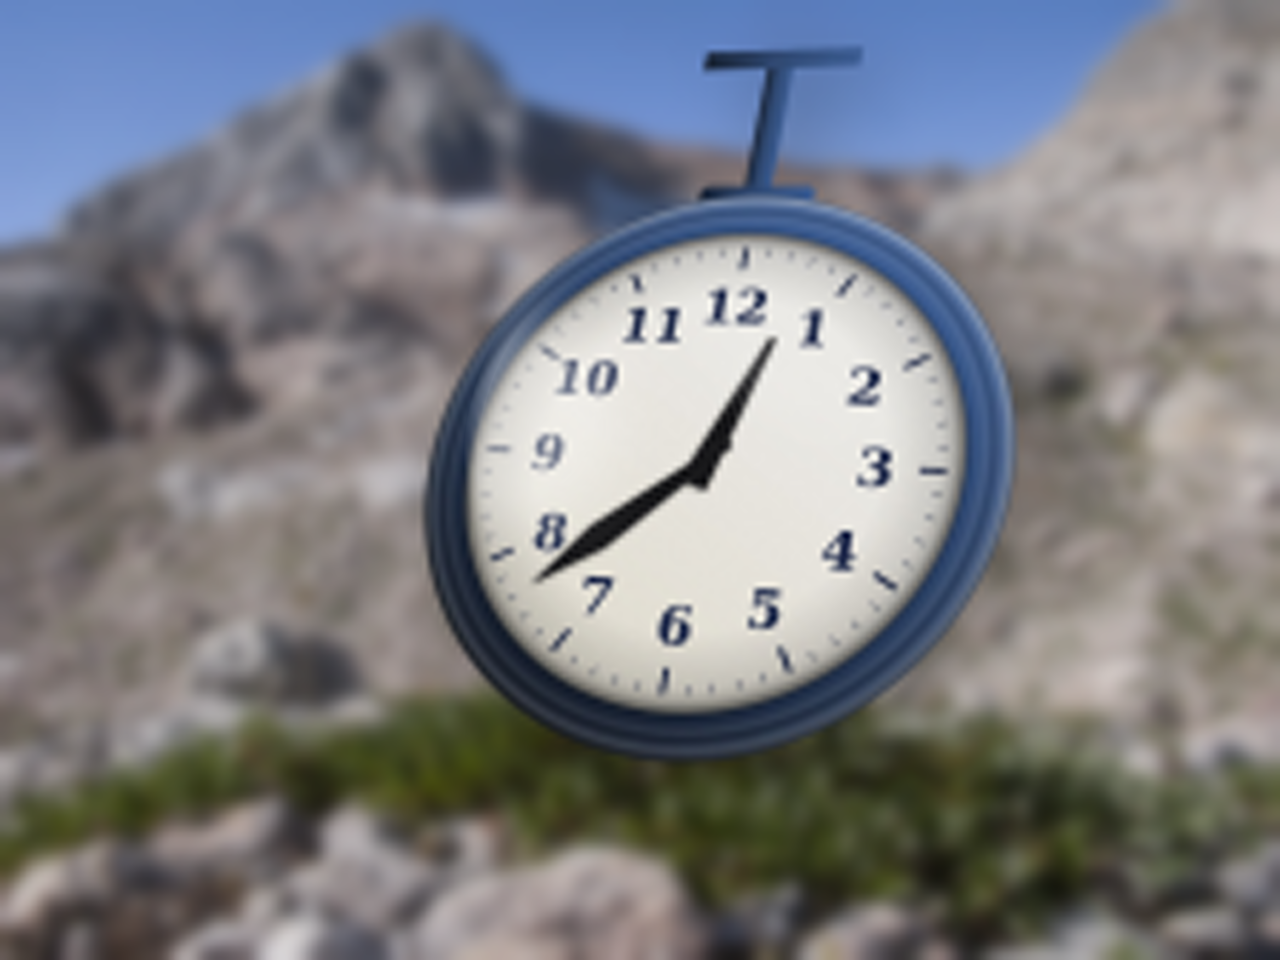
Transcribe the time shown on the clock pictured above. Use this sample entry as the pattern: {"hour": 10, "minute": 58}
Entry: {"hour": 12, "minute": 38}
